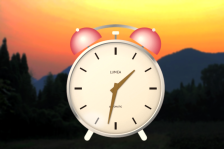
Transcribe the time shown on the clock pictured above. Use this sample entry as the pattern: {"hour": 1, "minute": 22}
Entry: {"hour": 1, "minute": 32}
